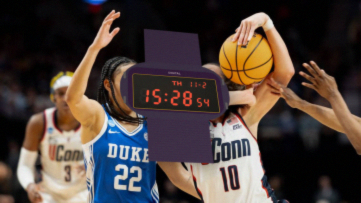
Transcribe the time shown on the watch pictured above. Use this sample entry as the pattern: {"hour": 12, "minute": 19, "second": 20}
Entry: {"hour": 15, "minute": 28, "second": 54}
